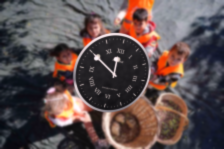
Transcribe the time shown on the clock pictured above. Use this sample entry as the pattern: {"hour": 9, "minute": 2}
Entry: {"hour": 11, "minute": 50}
